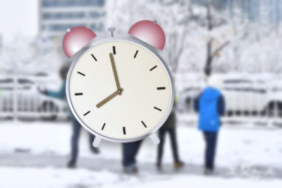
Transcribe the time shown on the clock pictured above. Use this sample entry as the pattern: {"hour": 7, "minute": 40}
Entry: {"hour": 7, "minute": 59}
